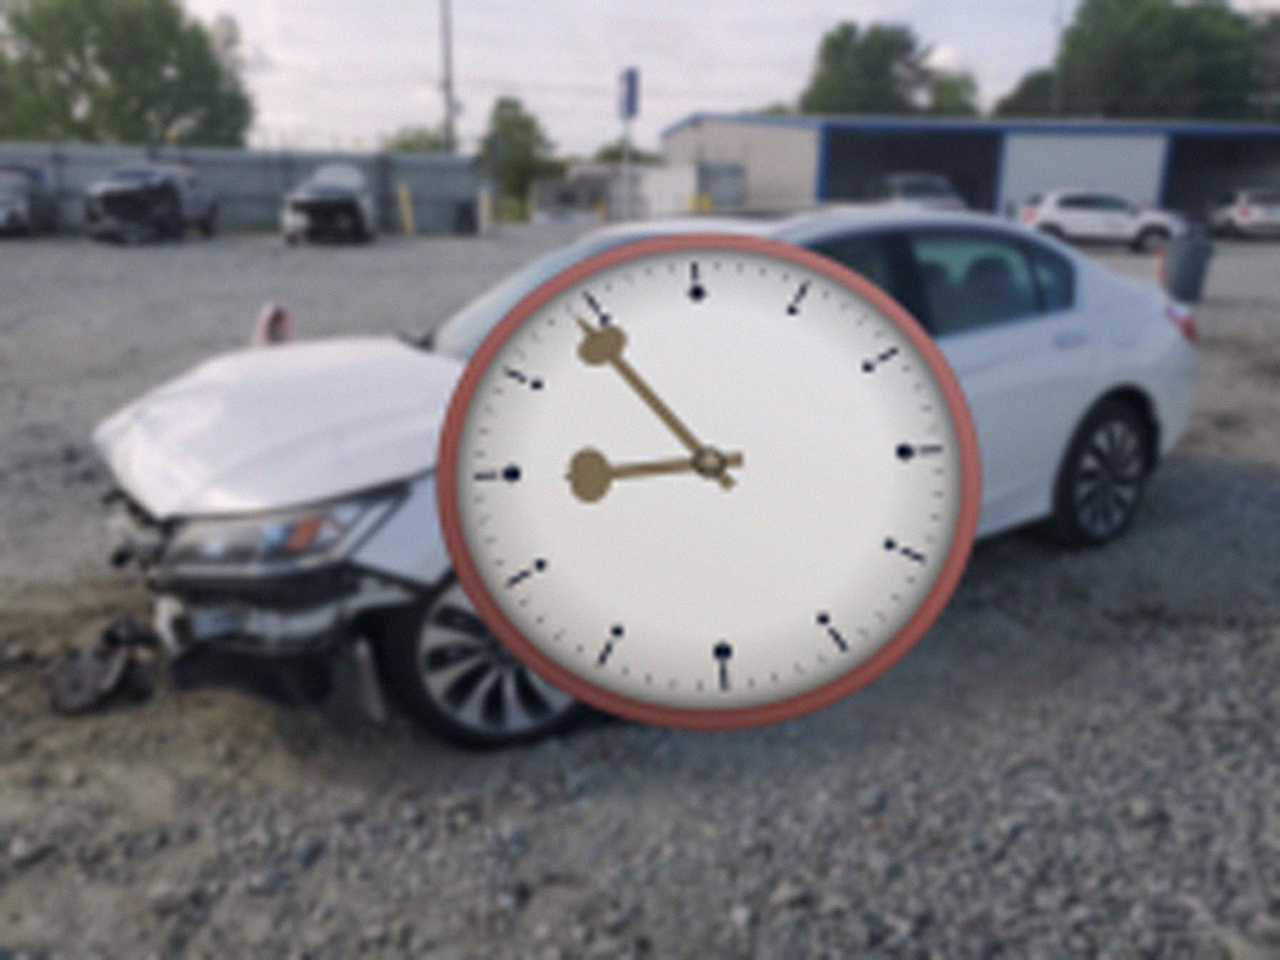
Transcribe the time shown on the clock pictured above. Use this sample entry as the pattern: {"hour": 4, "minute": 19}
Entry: {"hour": 8, "minute": 54}
